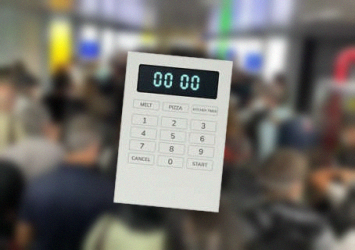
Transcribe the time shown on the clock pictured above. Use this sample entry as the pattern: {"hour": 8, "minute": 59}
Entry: {"hour": 0, "minute": 0}
